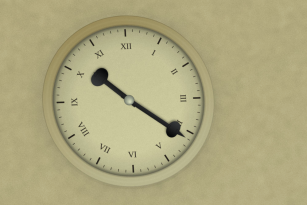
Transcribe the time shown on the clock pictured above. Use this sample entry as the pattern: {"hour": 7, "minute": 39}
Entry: {"hour": 10, "minute": 21}
